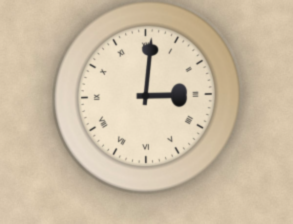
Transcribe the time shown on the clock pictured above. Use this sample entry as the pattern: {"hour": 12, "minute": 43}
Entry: {"hour": 3, "minute": 1}
